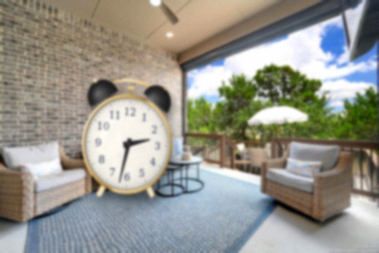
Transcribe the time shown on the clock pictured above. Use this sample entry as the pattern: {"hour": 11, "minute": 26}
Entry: {"hour": 2, "minute": 32}
